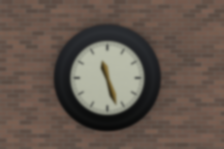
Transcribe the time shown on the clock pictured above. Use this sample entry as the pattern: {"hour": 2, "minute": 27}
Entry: {"hour": 11, "minute": 27}
